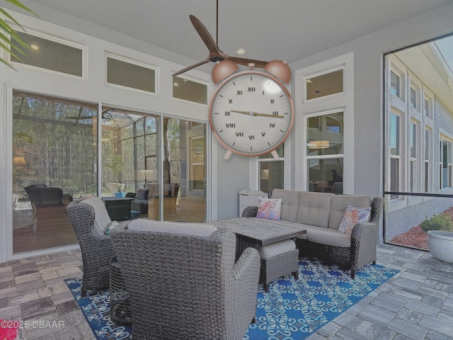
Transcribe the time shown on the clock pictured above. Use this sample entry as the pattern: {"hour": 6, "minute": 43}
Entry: {"hour": 9, "minute": 16}
